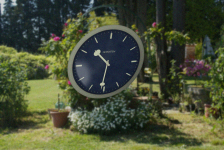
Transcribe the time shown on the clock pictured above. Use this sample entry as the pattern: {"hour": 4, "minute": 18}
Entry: {"hour": 10, "minute": 31}
